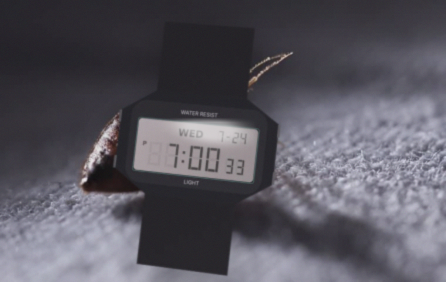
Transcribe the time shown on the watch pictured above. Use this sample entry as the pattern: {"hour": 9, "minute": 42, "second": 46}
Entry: {"hour": 7, "minute": 0, "second": 33}
